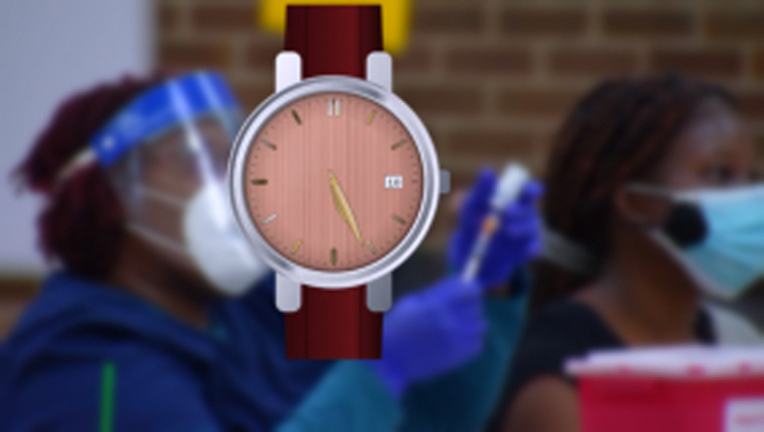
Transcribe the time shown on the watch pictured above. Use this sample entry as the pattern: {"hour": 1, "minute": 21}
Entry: {"hour": 5, "minute": 26}
